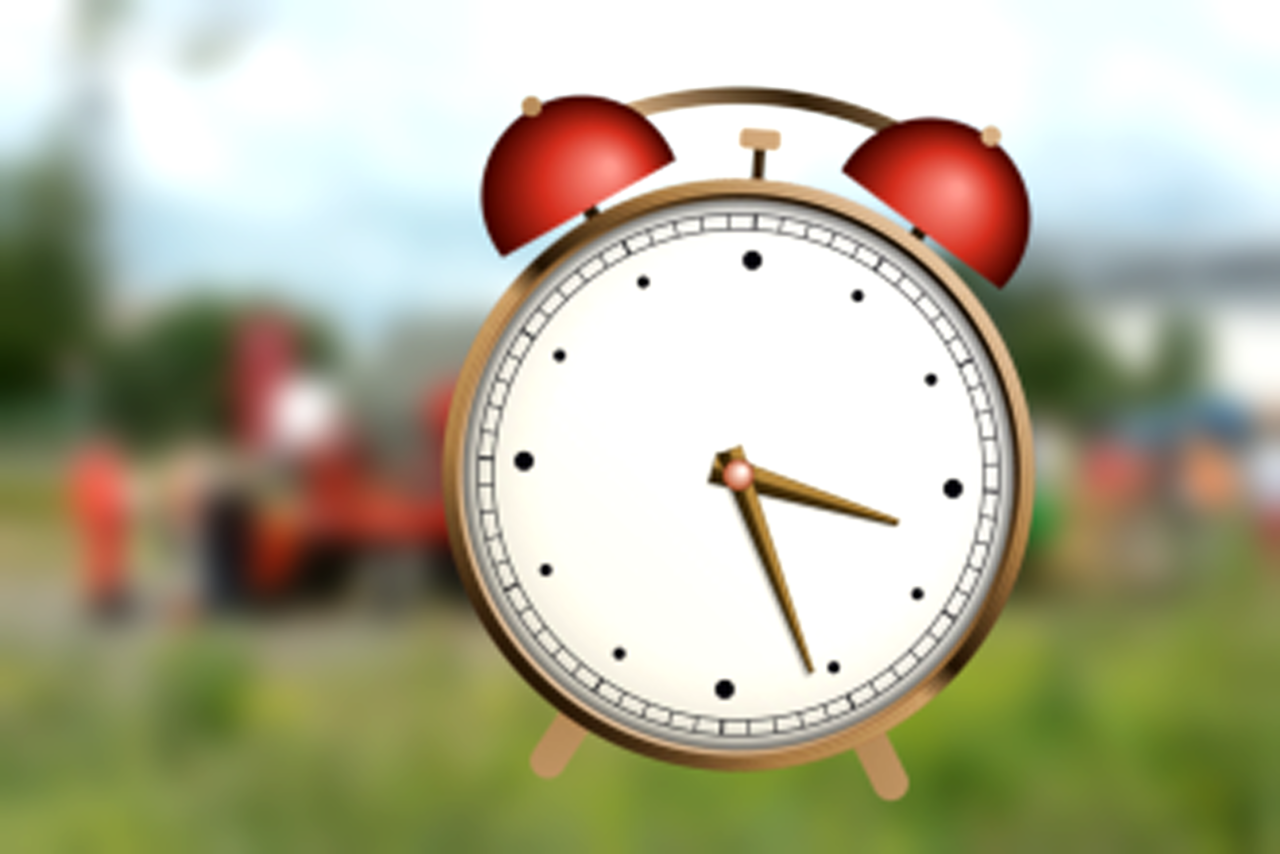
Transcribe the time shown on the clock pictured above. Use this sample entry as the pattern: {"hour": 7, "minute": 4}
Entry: {"hour": 3, "minute": 26}
